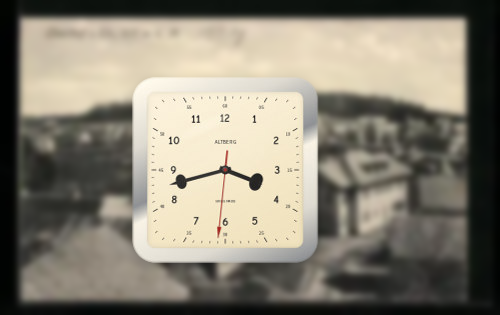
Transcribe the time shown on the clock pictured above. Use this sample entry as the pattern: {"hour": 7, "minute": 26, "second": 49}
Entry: {"hour": 3, "minute": 42, "second": 31}
